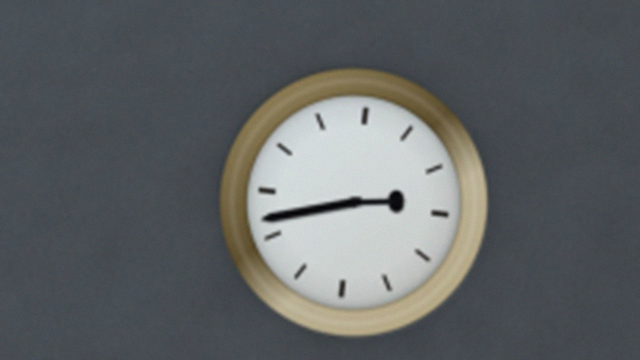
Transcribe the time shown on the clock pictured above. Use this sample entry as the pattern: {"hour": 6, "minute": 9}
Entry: {"hour": 2, "minute": 42}
